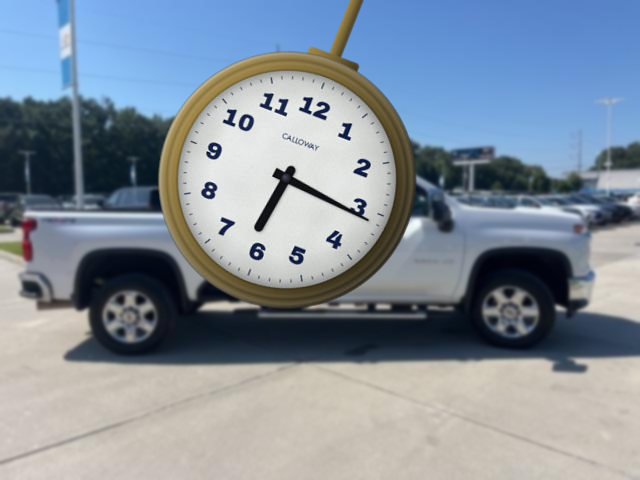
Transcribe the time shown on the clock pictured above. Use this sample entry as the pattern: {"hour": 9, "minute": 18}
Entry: {"hour": 6, "minute": 16}
